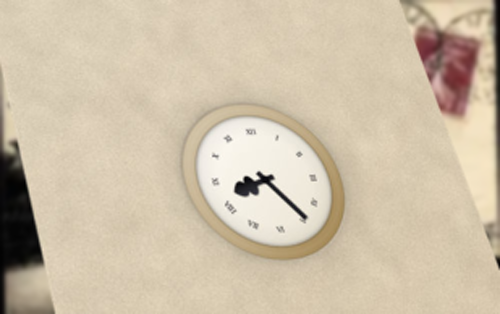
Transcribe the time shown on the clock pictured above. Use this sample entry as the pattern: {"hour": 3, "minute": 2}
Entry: {"hour": 8, "minute": 24}
